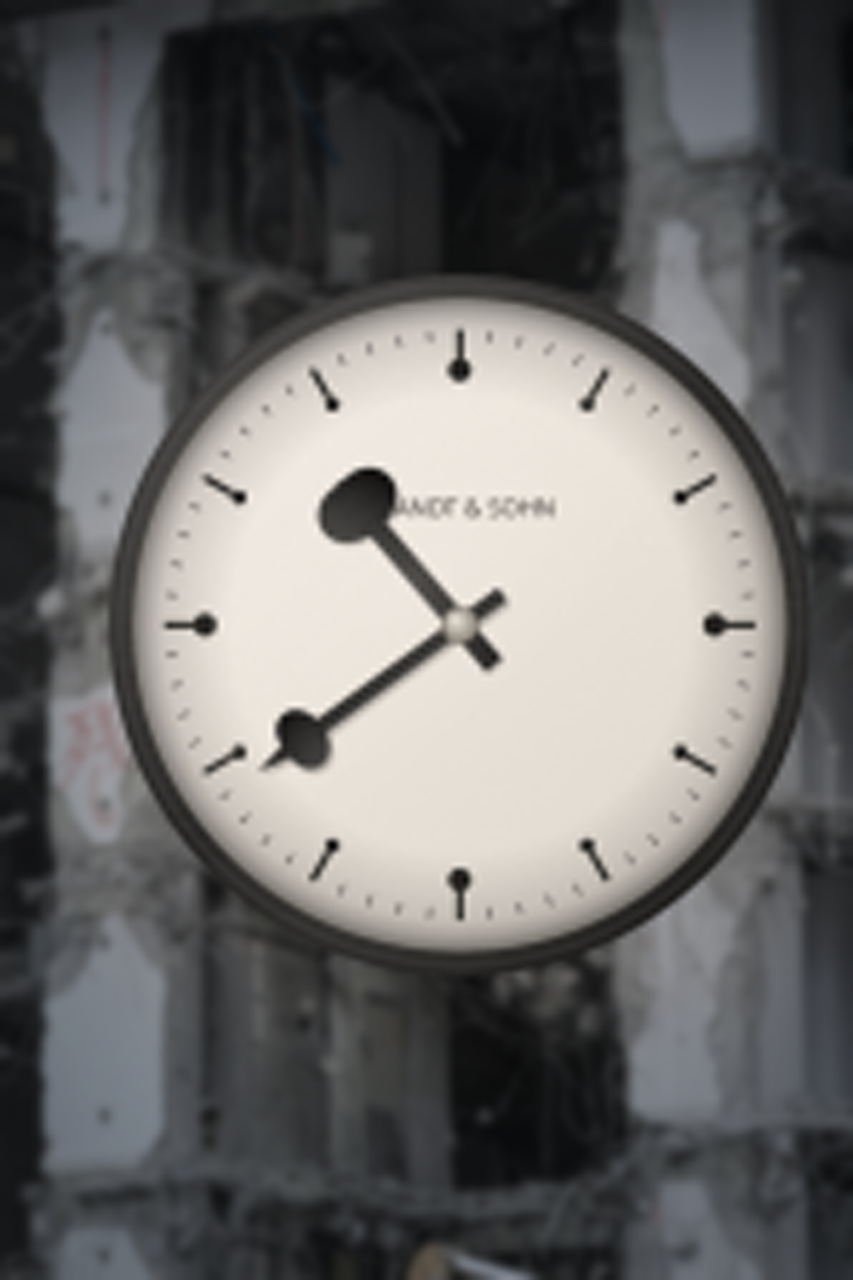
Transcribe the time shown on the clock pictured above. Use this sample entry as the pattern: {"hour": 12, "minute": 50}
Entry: {"hour": 10, "minute": 39}
